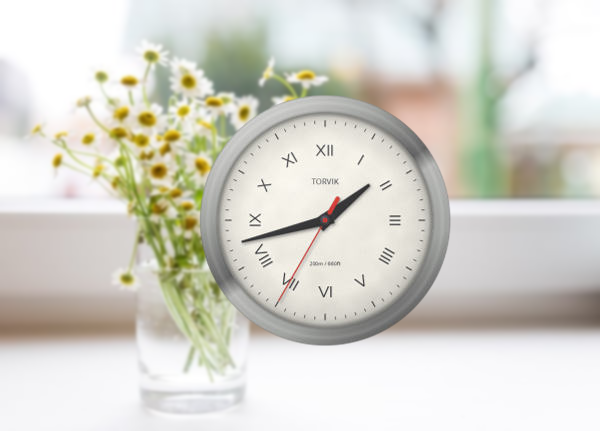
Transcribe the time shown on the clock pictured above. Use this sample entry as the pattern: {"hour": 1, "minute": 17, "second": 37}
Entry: {"hour": 1, "minute": 42, "second": 35}
